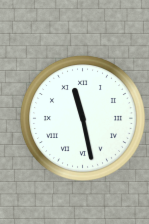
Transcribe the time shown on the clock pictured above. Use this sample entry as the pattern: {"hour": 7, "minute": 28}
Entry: {"hour": 11, "minute": 28}
